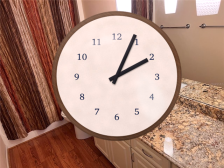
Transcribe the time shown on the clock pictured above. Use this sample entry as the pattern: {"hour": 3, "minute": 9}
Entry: {"hour": 2, "minute": 4}
